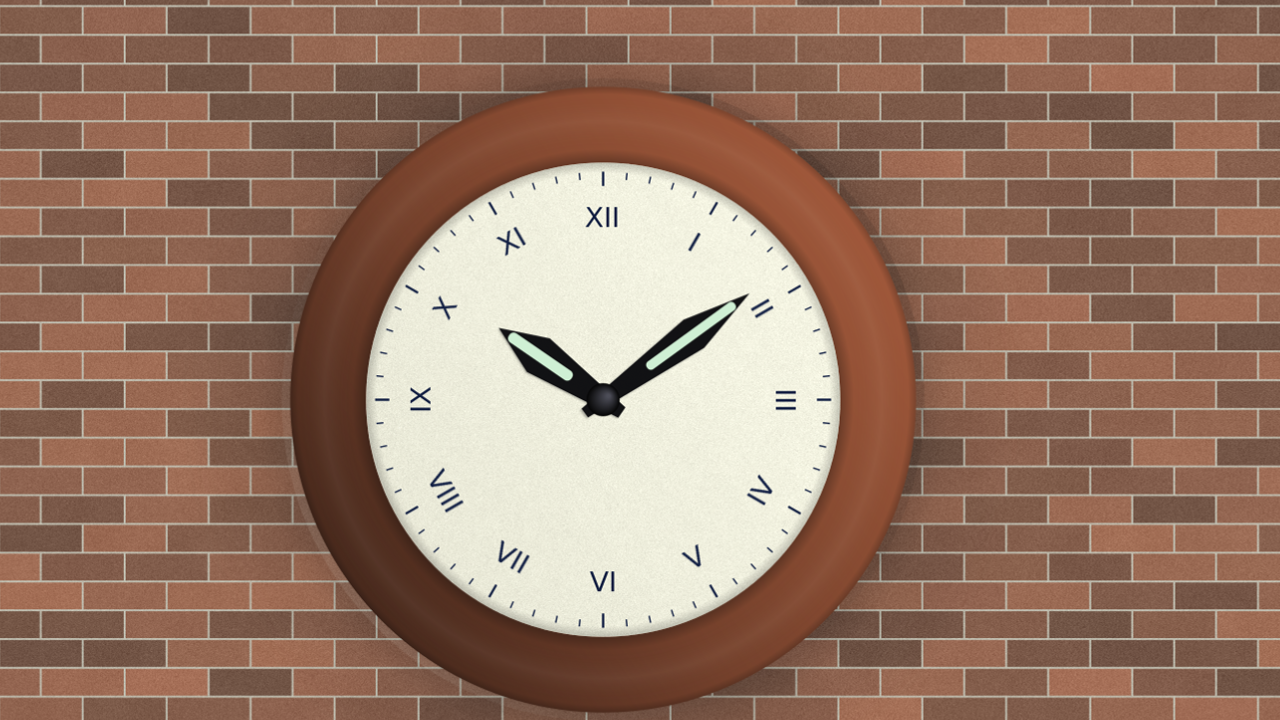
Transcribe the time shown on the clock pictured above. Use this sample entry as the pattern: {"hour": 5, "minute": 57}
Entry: {"hour": 10, "minute": 9}
